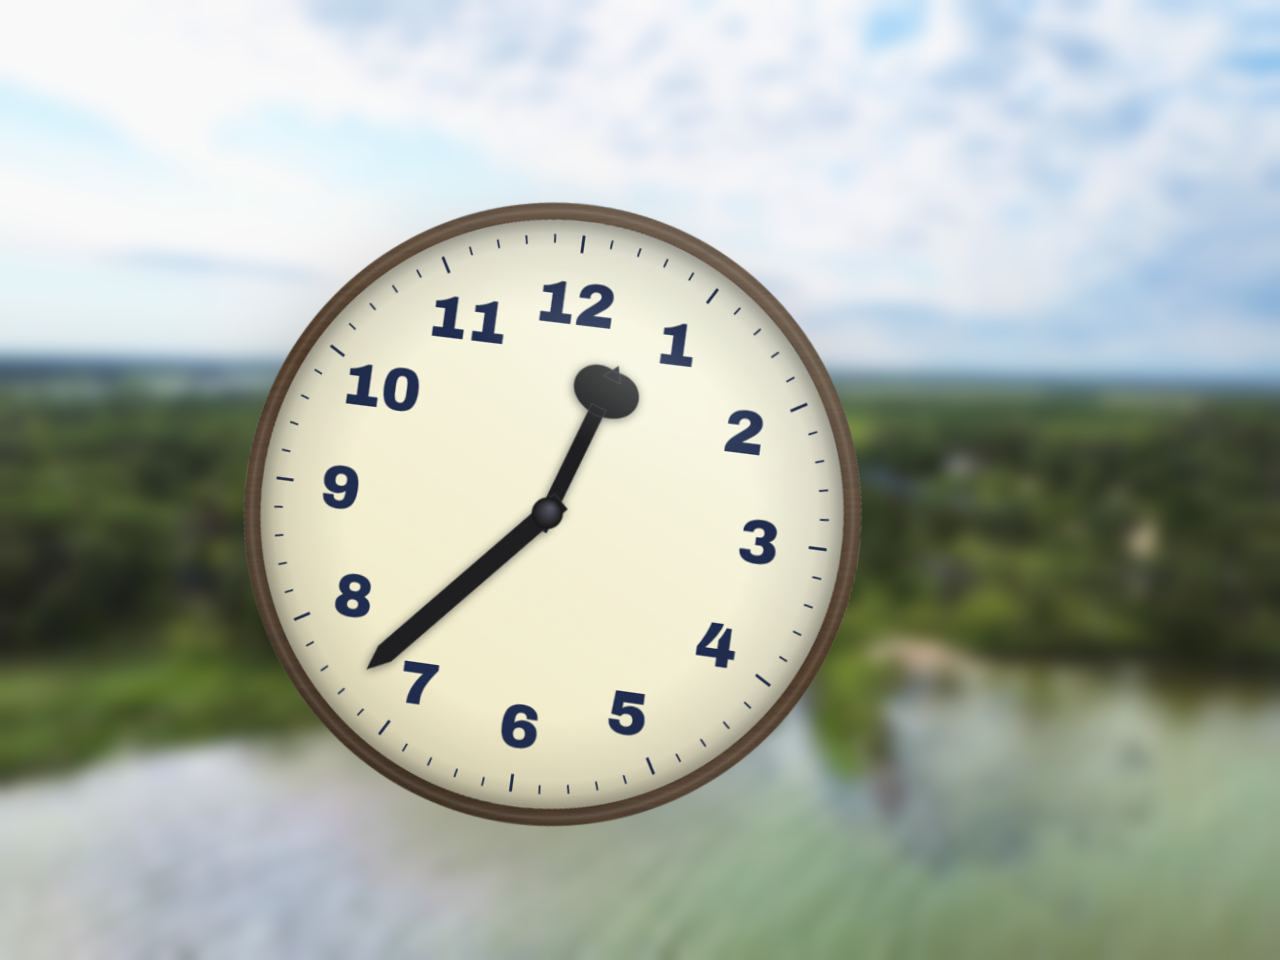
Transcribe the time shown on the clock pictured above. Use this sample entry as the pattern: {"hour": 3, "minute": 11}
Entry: {"hour": 12, "minute": 37}
